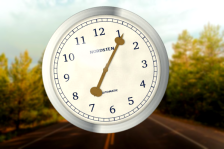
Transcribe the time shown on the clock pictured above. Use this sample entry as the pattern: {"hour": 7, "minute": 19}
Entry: {"hour": 7, "minute": 6}
